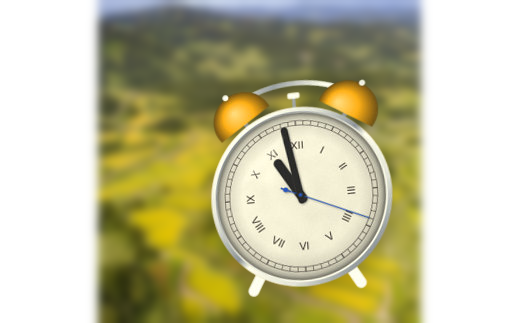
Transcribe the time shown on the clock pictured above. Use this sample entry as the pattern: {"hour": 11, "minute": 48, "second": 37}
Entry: {"hour": 10, "minute": 58, "second": 19}
